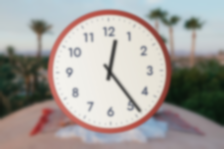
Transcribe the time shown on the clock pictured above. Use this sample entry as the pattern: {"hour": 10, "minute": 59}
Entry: {"hour": 12, "minute": 24}
